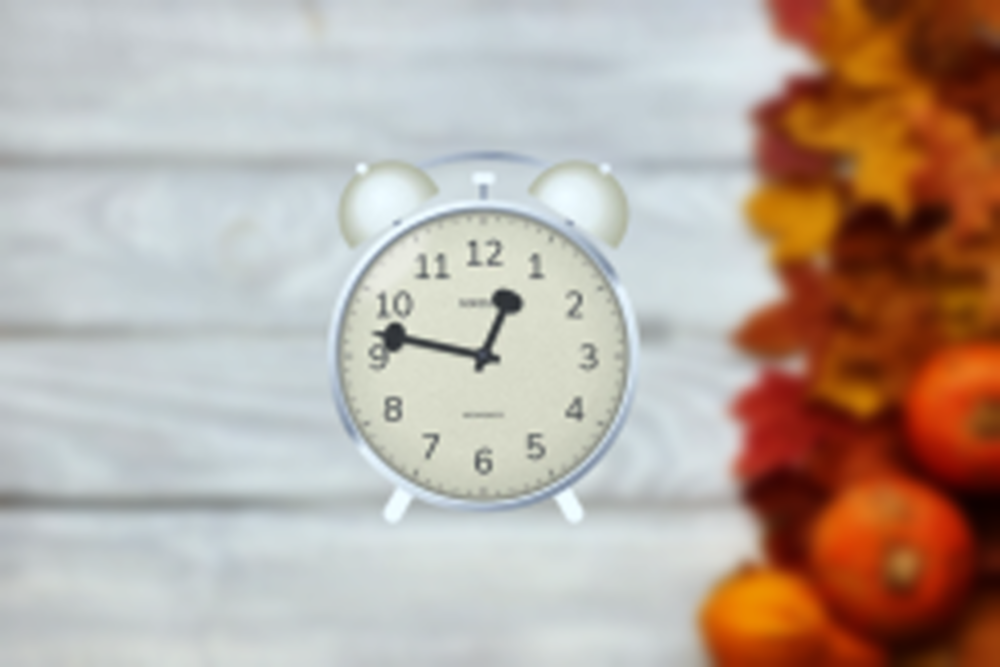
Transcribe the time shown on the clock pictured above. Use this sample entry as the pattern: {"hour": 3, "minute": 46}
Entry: {"hour": 12, "minute": 47}
